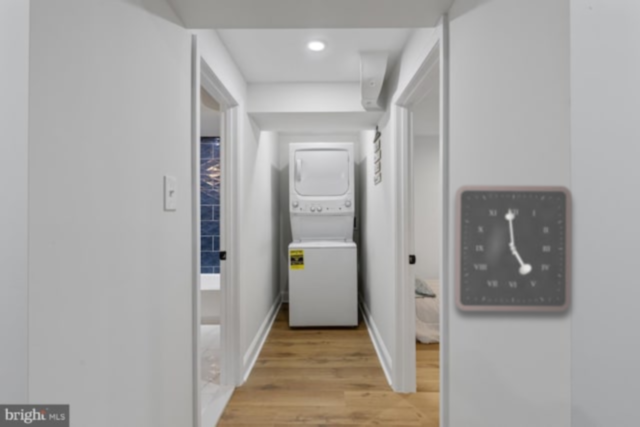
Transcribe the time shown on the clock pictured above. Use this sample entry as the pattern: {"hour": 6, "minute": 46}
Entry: {"hour": 4, "minute": 59}
